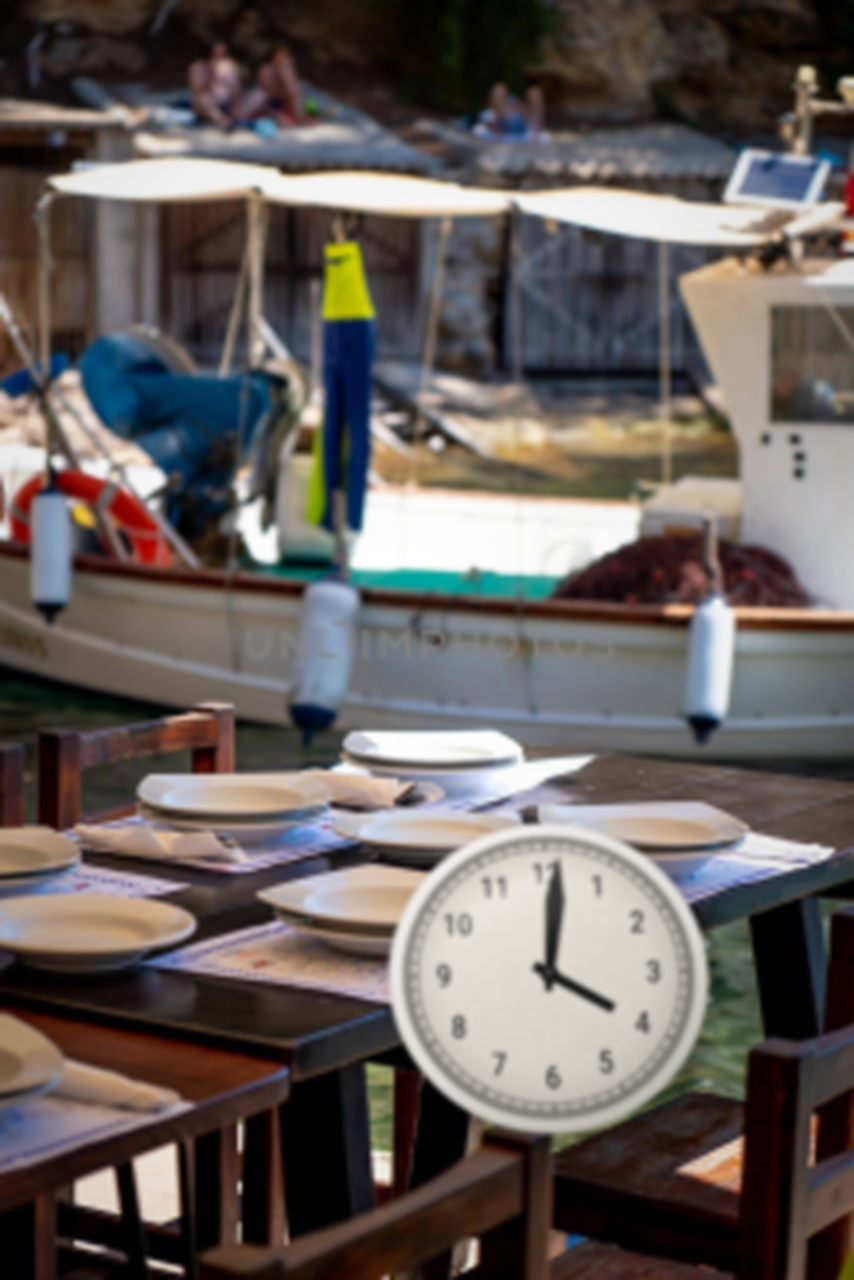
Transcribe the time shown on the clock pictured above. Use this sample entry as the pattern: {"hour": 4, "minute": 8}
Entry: {"hour": 4, "minute": 1}
